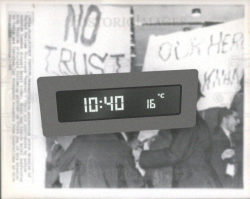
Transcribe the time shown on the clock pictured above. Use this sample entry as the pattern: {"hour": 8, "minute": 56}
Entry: {"hour": 10, "minute": 40}
